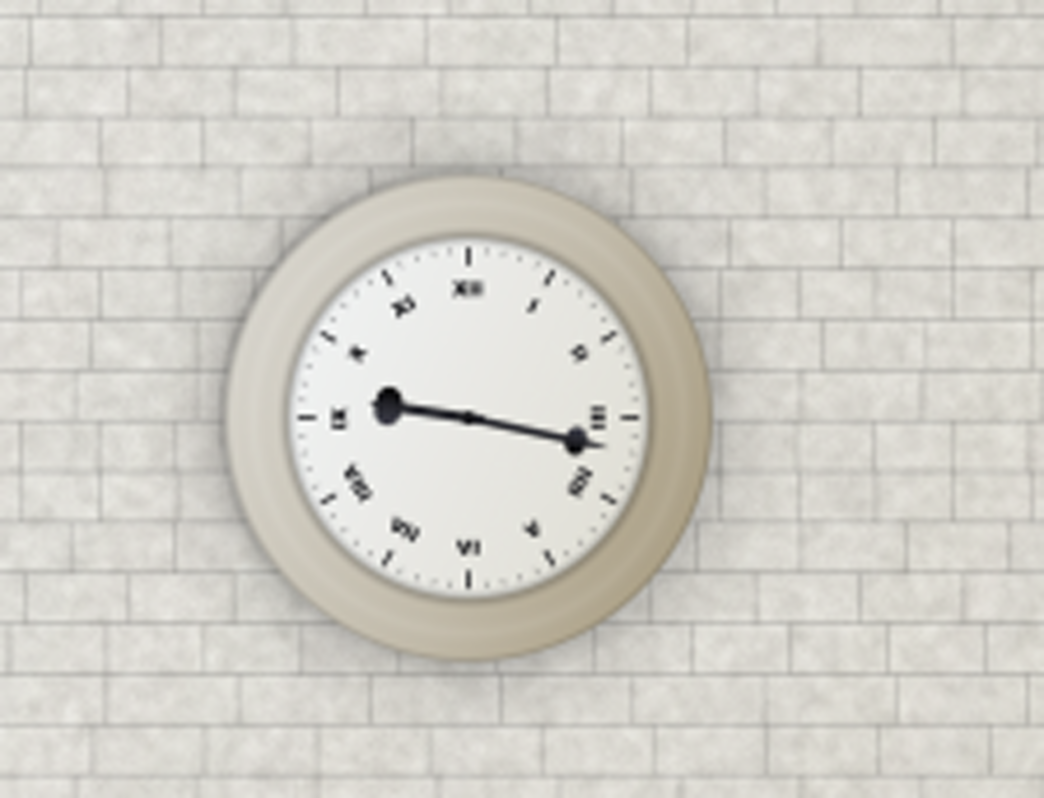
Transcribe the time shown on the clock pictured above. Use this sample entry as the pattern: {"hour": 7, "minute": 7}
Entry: {"hour": 9, "minute": 17}
